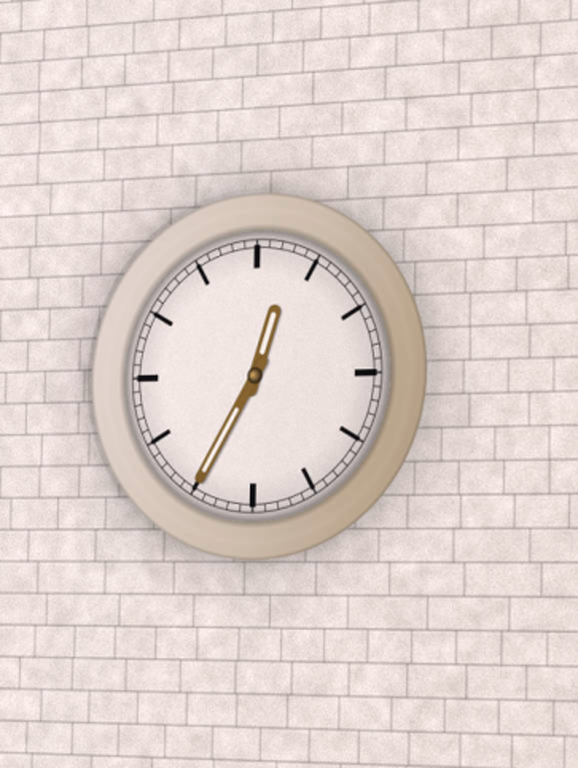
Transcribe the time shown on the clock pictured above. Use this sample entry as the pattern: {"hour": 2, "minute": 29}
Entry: {"hour": 12, "minute": 35}
